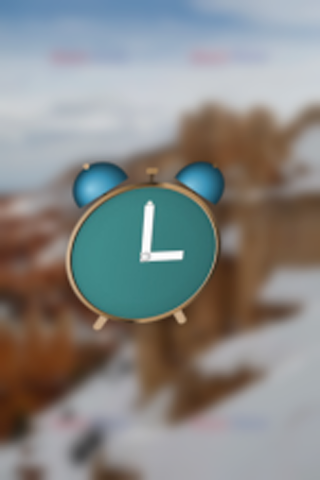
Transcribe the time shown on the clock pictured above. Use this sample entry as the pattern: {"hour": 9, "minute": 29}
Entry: {"hour": 3, "minute": 0}
